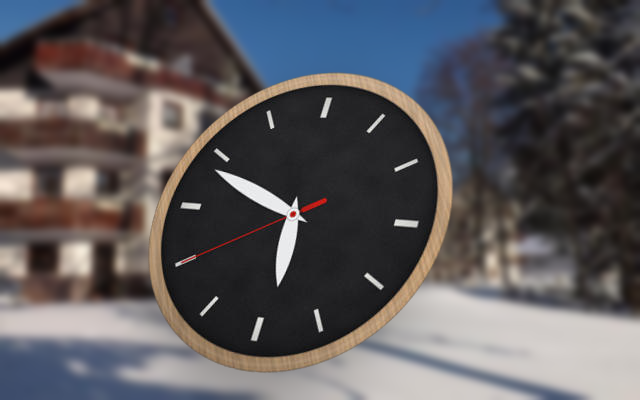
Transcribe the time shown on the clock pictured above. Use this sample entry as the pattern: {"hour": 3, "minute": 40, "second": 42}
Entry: {"hour": 5, "minute": 48, "second": 40}
